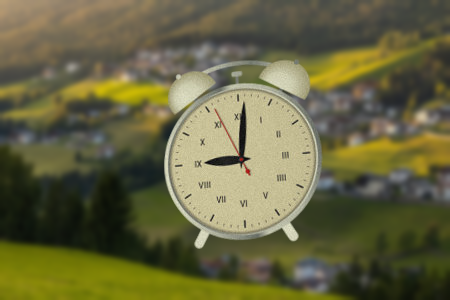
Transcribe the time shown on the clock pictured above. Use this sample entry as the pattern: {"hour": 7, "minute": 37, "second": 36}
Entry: {"hour": 9, "minute": 0, "second": 56}
